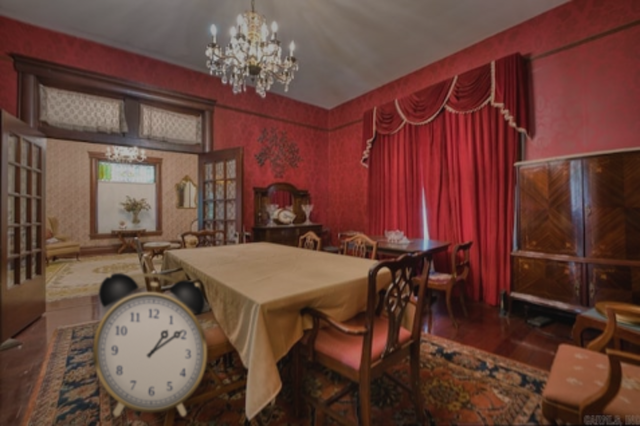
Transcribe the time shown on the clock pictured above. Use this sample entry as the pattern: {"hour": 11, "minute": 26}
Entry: {"hour": 1, "minute": 9}
